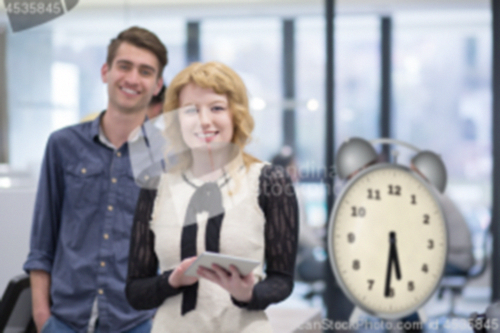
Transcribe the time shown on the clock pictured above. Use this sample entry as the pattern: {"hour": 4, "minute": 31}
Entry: {"hour": 5, "minute": 31}
